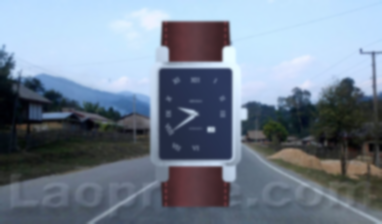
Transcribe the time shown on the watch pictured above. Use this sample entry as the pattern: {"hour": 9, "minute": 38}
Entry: {"hour": 9, "minute": 39}
